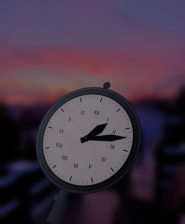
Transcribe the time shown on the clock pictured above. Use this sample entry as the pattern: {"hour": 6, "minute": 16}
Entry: {"hour": 1, "minute": 12}
